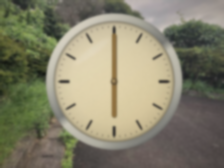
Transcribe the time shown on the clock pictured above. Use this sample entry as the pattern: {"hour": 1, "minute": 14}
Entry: {"hour": 6, "minute": 0}
